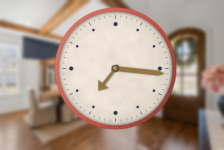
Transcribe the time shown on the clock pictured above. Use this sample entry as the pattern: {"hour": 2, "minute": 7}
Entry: {"hour": 7, "minute": 16}
